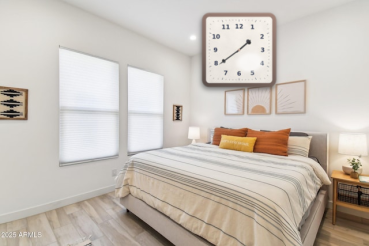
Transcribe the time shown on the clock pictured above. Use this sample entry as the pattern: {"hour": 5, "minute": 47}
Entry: {"hour": 1, "minute": 39}
